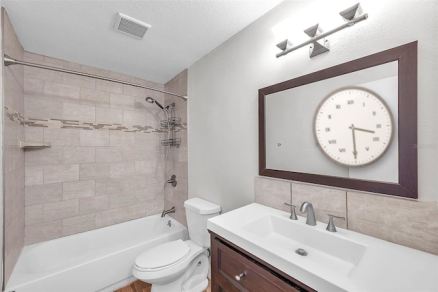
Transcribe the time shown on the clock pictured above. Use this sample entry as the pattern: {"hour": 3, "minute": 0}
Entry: {"hour": 3, "minute": 30}
